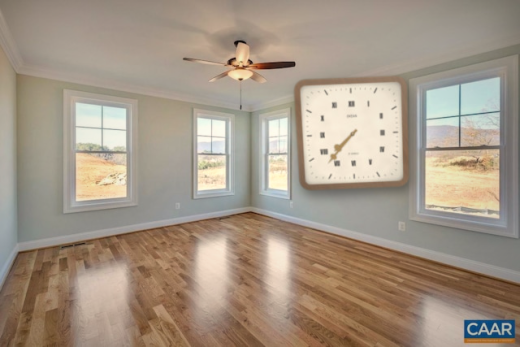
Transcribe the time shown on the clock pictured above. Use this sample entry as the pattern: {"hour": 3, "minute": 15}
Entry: {"hour": 7, "minute": 37}
